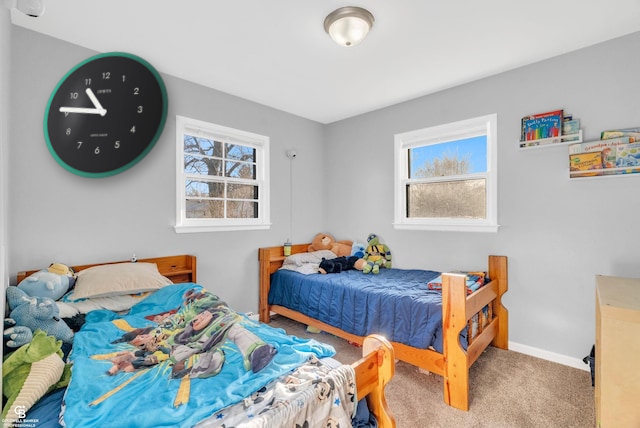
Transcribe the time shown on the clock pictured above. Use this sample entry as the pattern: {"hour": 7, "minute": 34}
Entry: {"hour": 10, "minute": 46}
